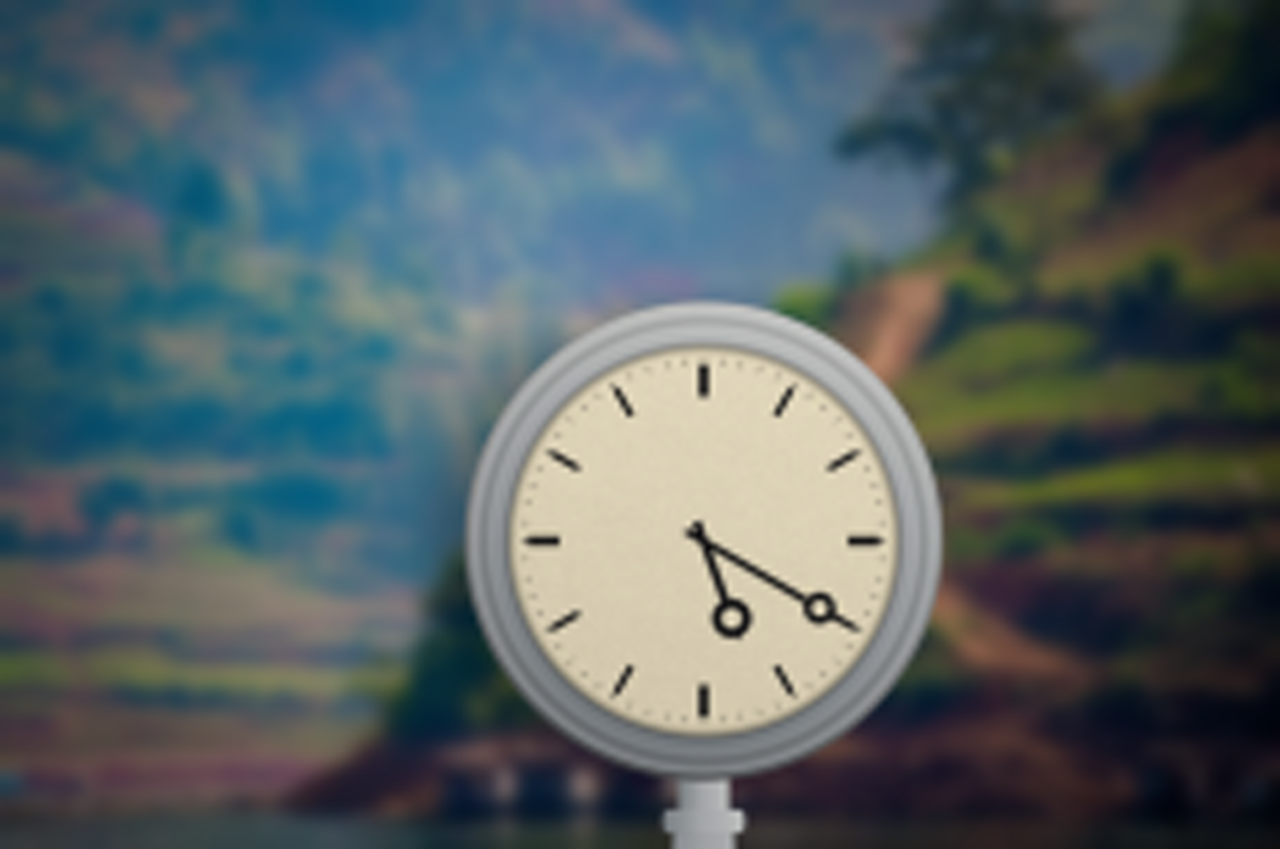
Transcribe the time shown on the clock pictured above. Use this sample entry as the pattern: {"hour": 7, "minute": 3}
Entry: {"hour": 5, "minute": 20}
